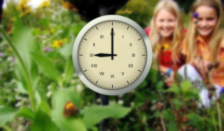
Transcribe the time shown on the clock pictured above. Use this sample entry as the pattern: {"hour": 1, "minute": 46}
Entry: {"hour": 9, "minute": 0}
